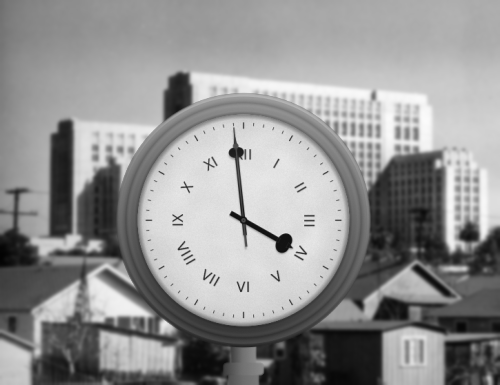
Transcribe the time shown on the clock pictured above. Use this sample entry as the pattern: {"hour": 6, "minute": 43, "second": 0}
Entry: {"hour": 3, "minute": 58, "second": 59}
